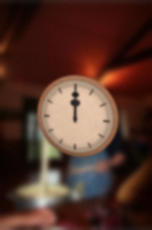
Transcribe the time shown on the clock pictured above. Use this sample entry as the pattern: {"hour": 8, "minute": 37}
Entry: {"hour": 12, "minute": 0}
